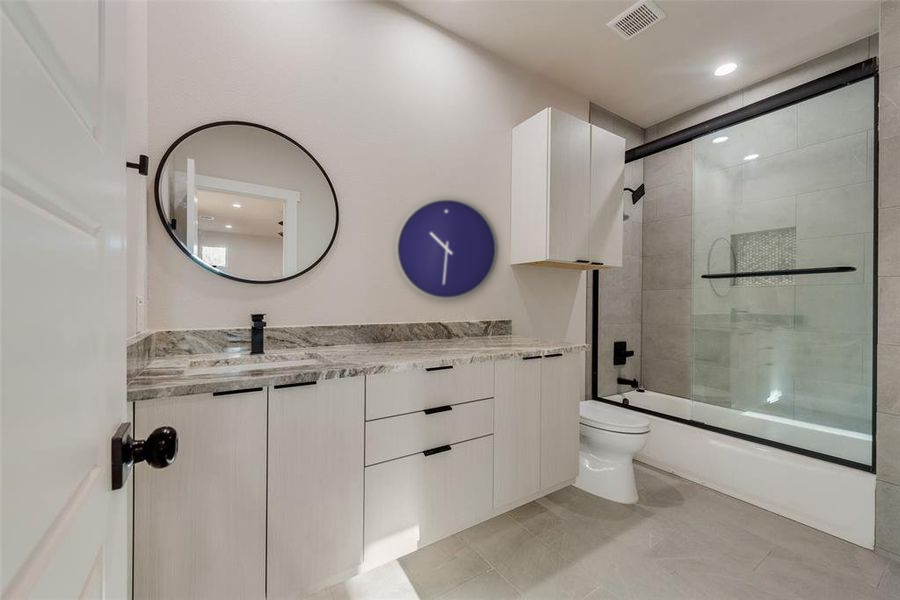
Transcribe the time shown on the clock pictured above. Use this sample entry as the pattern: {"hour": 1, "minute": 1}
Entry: {"hour": 10, "minute": 31}
